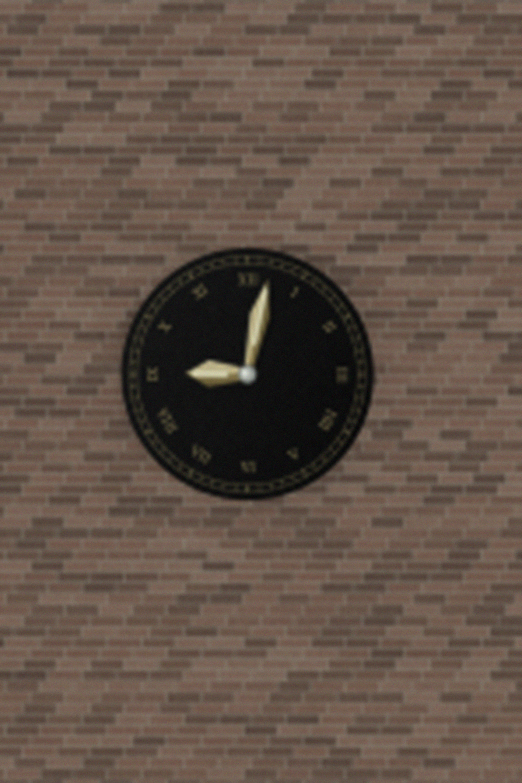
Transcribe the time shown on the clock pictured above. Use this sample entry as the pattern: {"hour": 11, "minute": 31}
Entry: {"hour": 9, "minute": 2}
